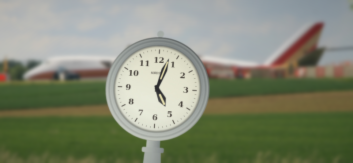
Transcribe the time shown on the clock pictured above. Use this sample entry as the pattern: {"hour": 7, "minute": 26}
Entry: {"hour": 5, "minute": 3}
